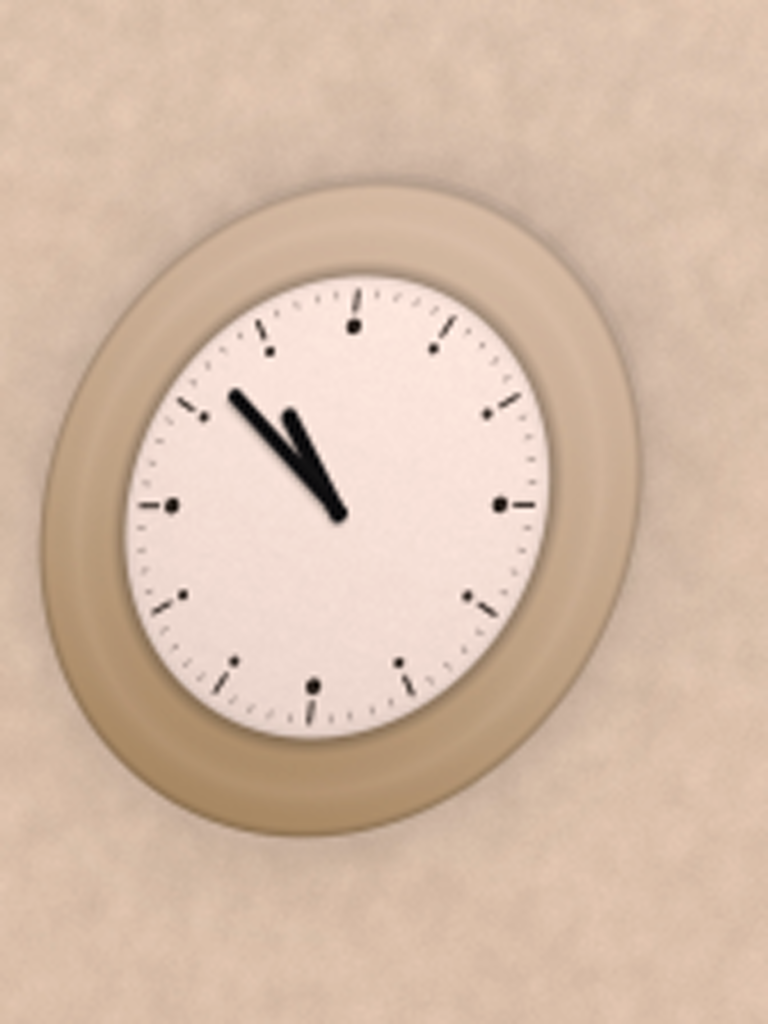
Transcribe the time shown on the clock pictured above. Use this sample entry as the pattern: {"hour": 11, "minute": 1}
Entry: {"hour": 10, "minute": 52}
